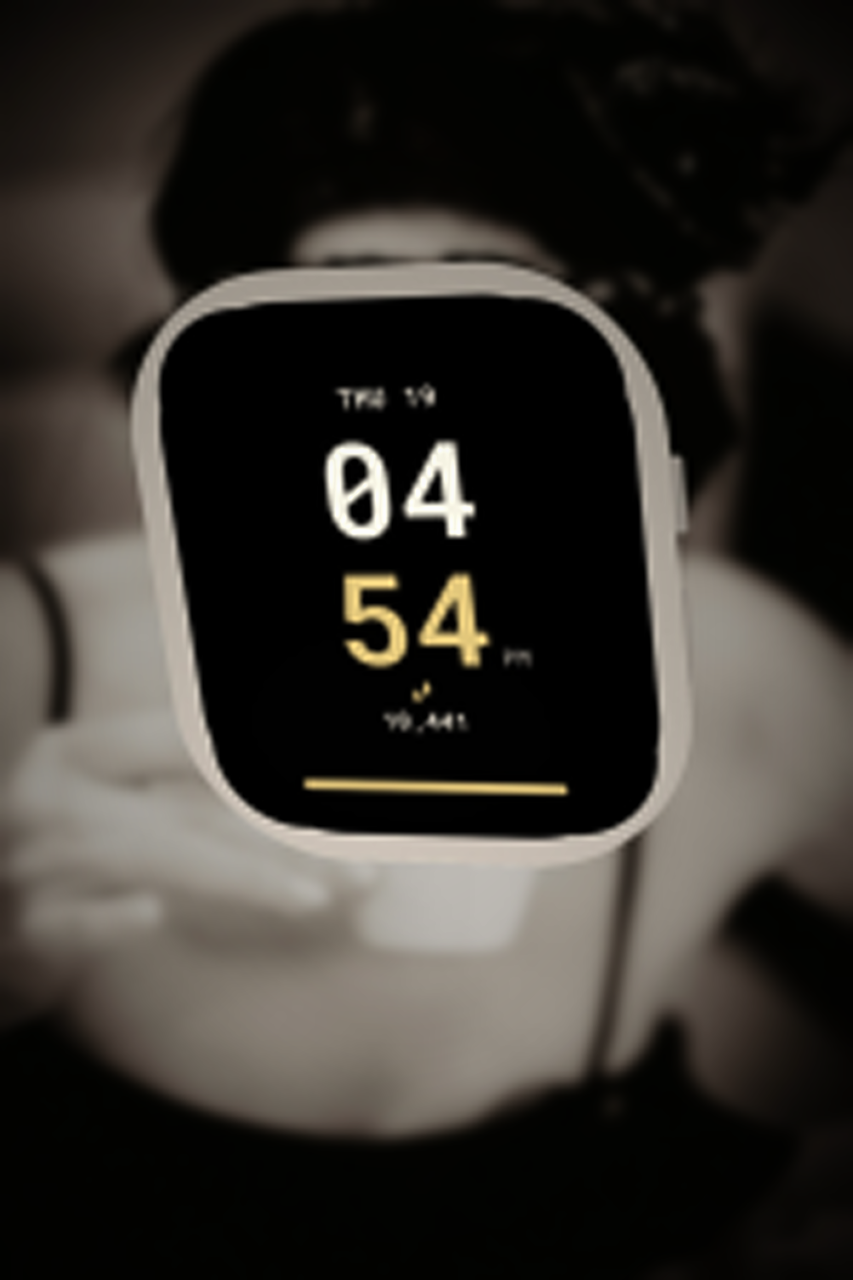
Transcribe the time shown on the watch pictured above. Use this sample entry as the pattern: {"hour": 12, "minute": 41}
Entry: {"hour": 4, "minute": 54}
